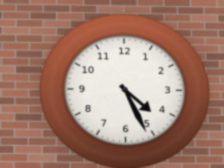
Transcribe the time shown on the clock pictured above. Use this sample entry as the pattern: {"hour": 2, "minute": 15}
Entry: {"hour": 4, "minute": 26}
